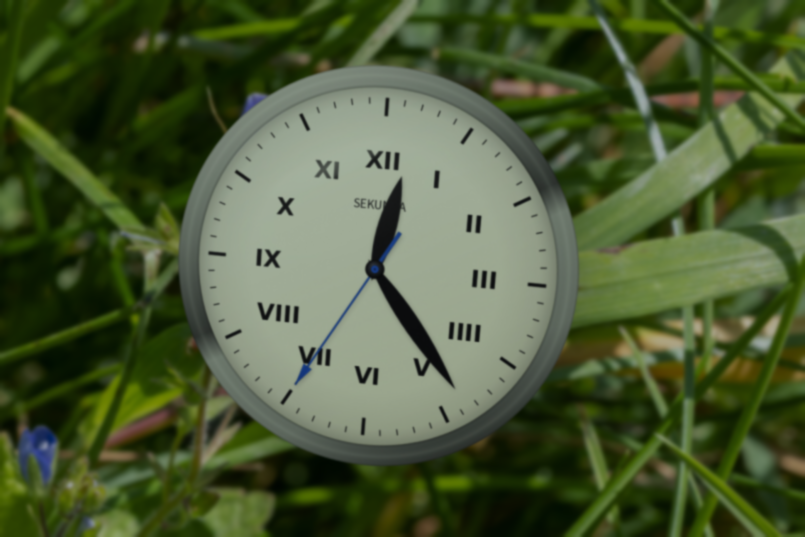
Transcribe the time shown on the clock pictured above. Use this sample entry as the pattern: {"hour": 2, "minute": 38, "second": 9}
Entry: {"hour": 12, "minute": 23, "second": 35}
